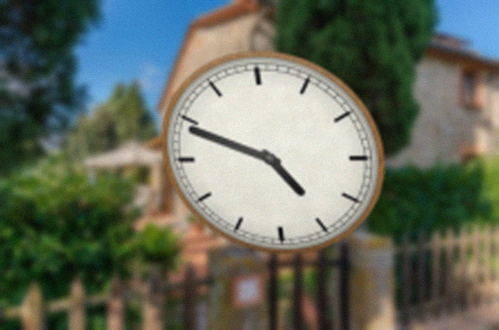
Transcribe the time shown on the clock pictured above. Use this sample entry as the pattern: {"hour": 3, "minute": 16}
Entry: {"hour": 4, "minute": 49}
